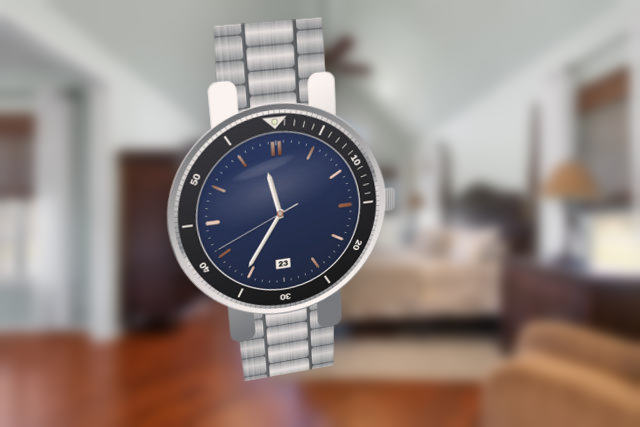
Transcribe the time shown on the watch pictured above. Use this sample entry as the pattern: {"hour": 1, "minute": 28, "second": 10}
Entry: {"hour": 11, "minute": 35, "second": 41}
